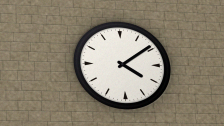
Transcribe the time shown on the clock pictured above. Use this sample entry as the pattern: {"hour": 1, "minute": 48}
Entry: {"hour": 4, "minute": 9}
